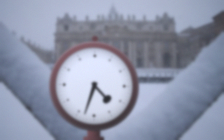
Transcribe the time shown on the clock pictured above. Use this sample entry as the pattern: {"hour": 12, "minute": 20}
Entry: {"hour": 4, "minute": 33}
